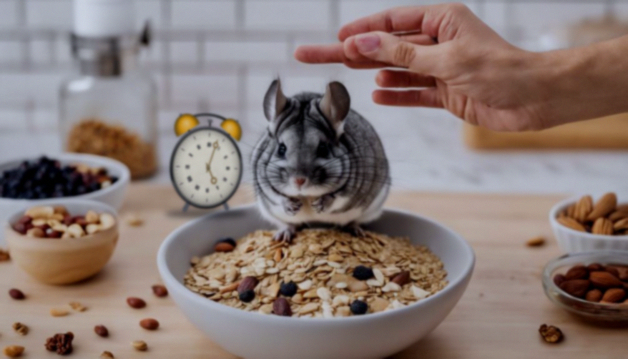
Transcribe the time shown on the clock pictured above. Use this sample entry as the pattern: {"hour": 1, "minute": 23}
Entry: {"hour": 5, "minute": 3}
